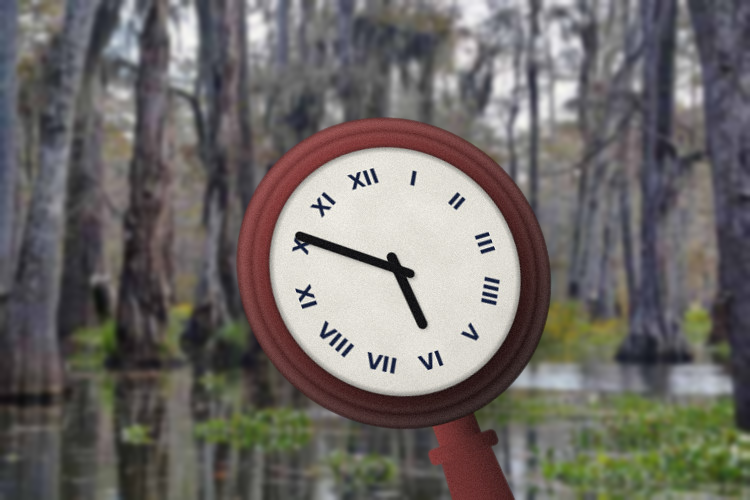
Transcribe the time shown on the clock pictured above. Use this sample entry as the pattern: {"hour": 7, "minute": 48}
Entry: {"hour": 5, "minute": 51}
